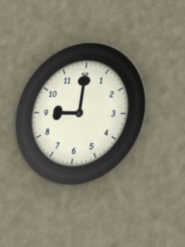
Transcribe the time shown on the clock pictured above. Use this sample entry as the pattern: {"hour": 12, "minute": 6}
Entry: {"hour": 9, "minute": 0}
